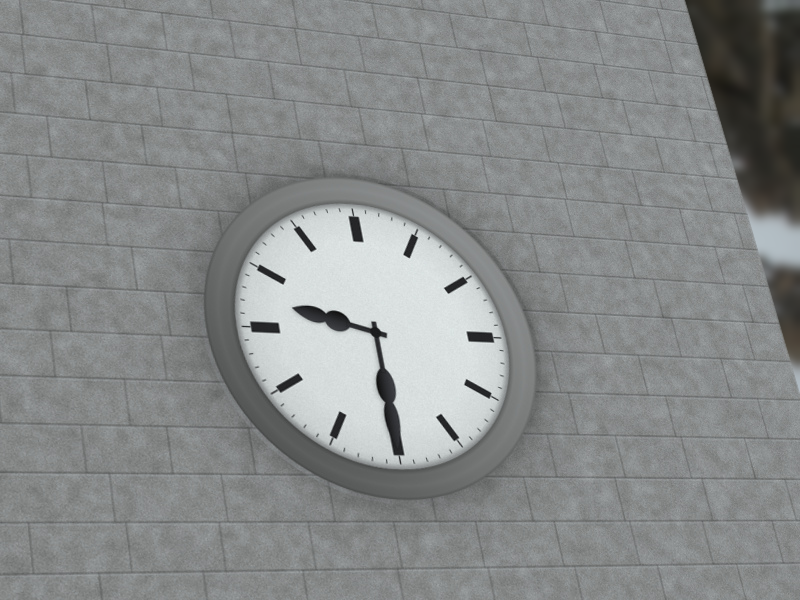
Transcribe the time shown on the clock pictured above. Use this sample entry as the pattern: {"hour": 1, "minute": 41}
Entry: {"hour": 9, "minute": 30}
